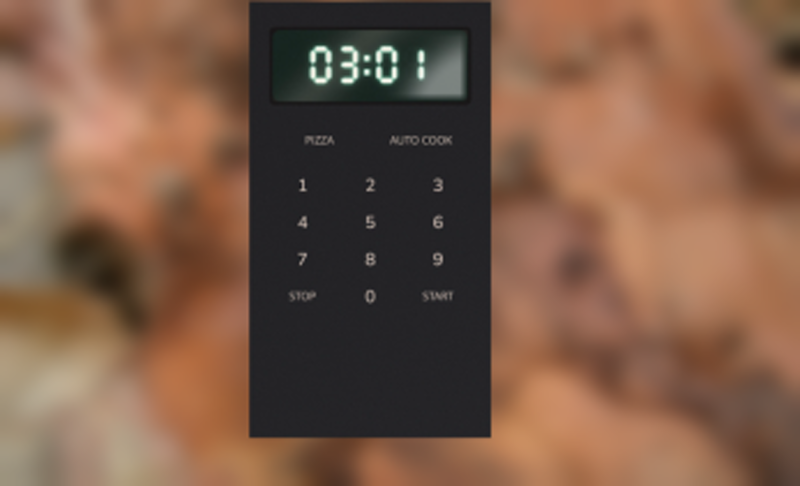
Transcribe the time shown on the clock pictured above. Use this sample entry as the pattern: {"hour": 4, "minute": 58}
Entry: {"hour": 3, "minute": 1}
